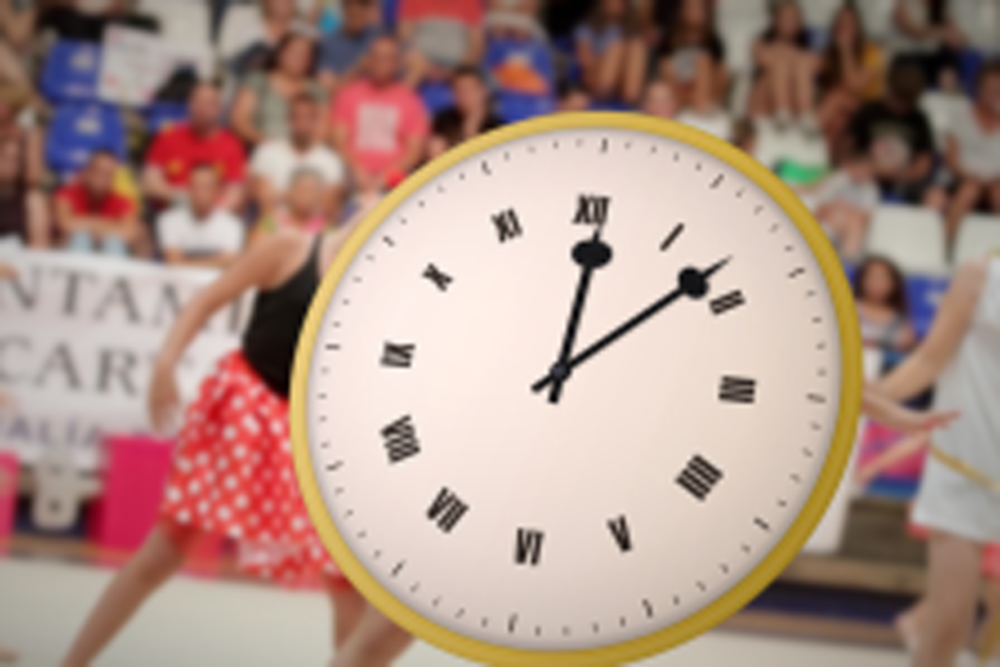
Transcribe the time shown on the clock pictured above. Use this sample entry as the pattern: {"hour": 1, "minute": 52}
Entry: {"hour": 12, "minute": 8}
